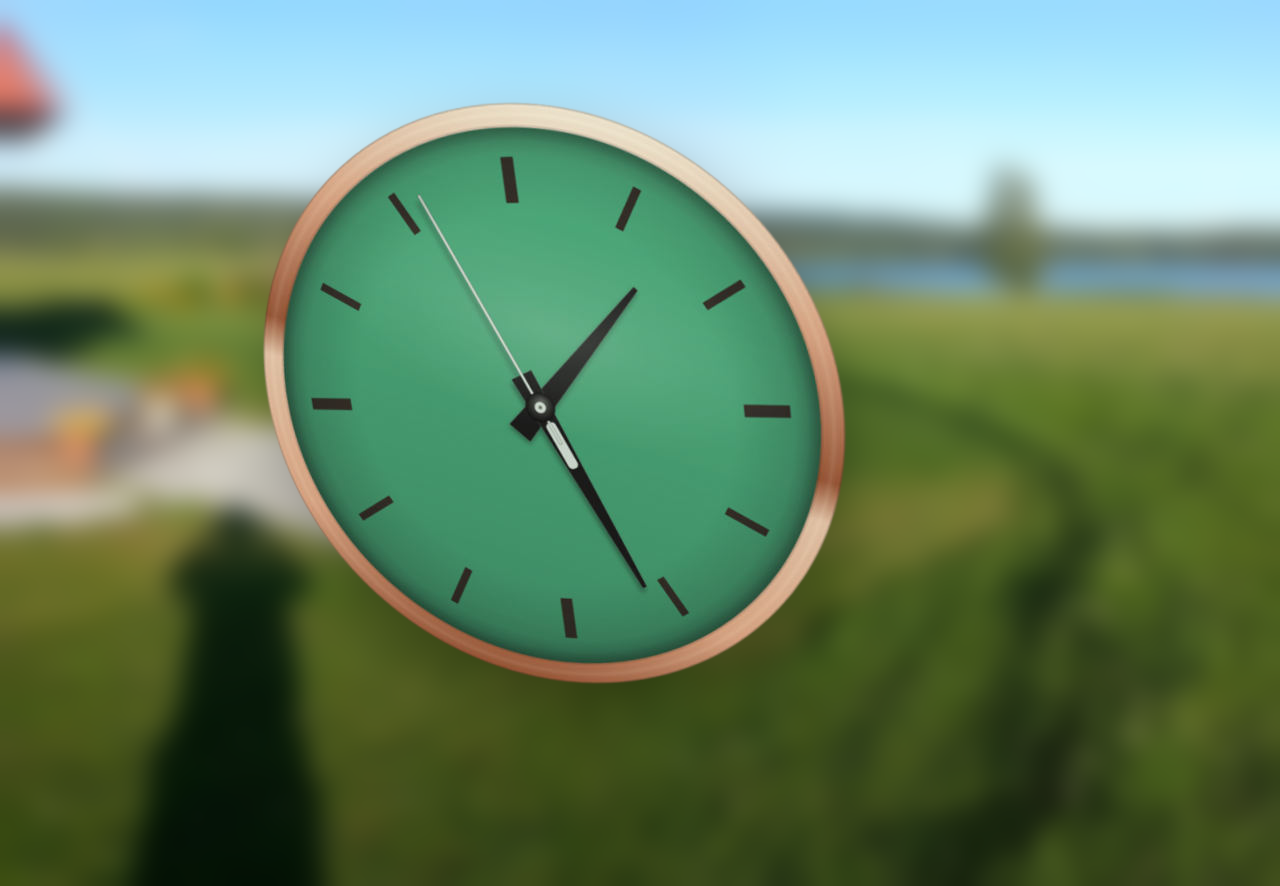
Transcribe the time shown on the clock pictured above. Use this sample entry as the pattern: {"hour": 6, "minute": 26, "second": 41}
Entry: {"hour": 1, "minute": 25, "second": 56}
